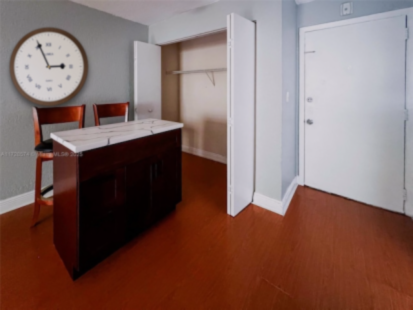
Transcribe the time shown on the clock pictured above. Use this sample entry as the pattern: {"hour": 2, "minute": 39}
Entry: {"hour": 2, "minute": 56}
